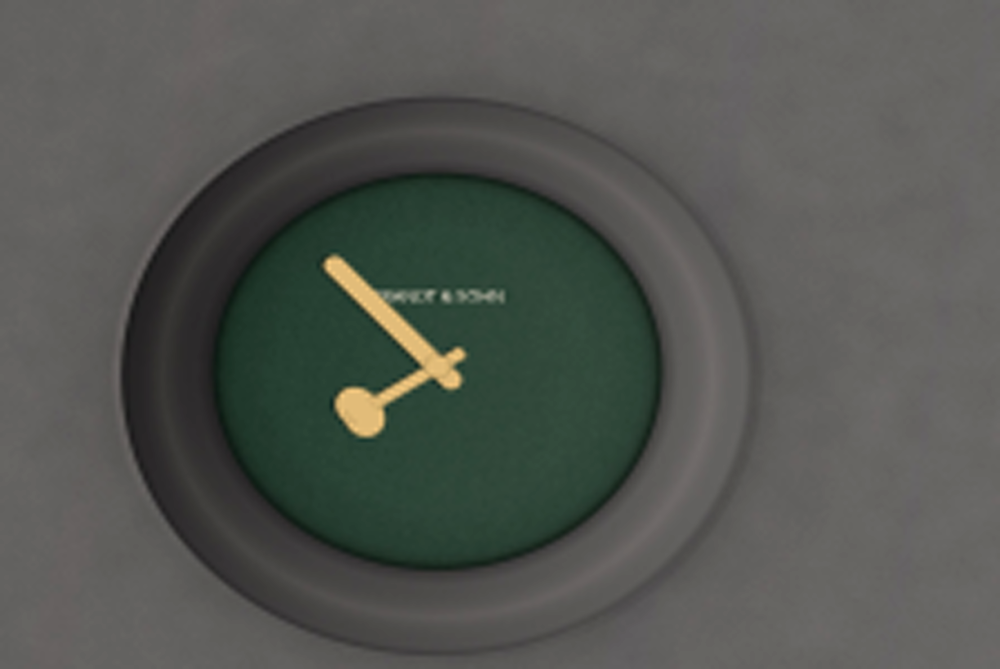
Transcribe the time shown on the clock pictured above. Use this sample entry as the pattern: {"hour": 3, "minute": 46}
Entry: {"hour": 7, "minute": 53}
